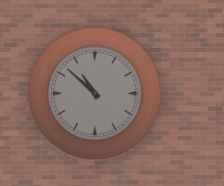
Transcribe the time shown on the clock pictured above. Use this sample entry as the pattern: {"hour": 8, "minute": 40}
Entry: {"hour": 10, "minute": 52}
